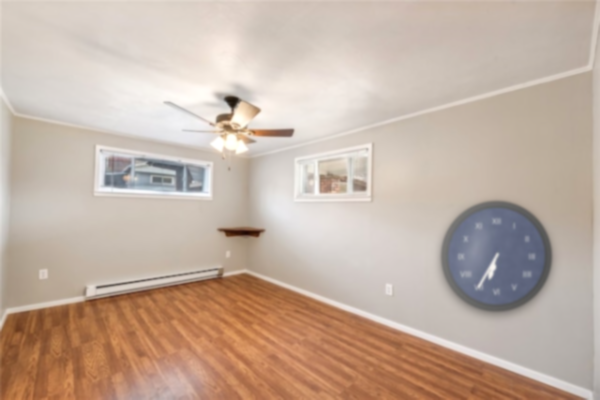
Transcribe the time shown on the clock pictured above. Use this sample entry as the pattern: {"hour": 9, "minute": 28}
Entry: {"hour": 6, "minute": 35}
